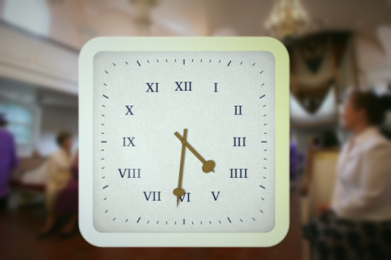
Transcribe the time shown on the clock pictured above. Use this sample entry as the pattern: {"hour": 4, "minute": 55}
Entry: {"hour": 4, "minute": 31}
